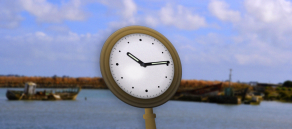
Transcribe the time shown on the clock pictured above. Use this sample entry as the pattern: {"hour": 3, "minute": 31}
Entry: {"hour": 10, "minute": 14}
